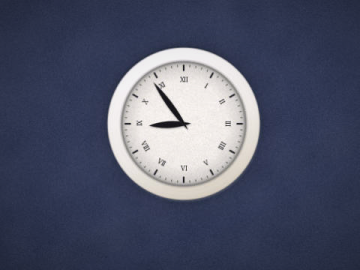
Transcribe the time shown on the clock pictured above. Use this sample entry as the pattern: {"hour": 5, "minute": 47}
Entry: {"hour": 8, "minute": 54}
